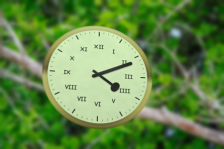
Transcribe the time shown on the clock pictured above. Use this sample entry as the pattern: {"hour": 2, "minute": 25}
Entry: {"hour": 4, "minute": 11}
